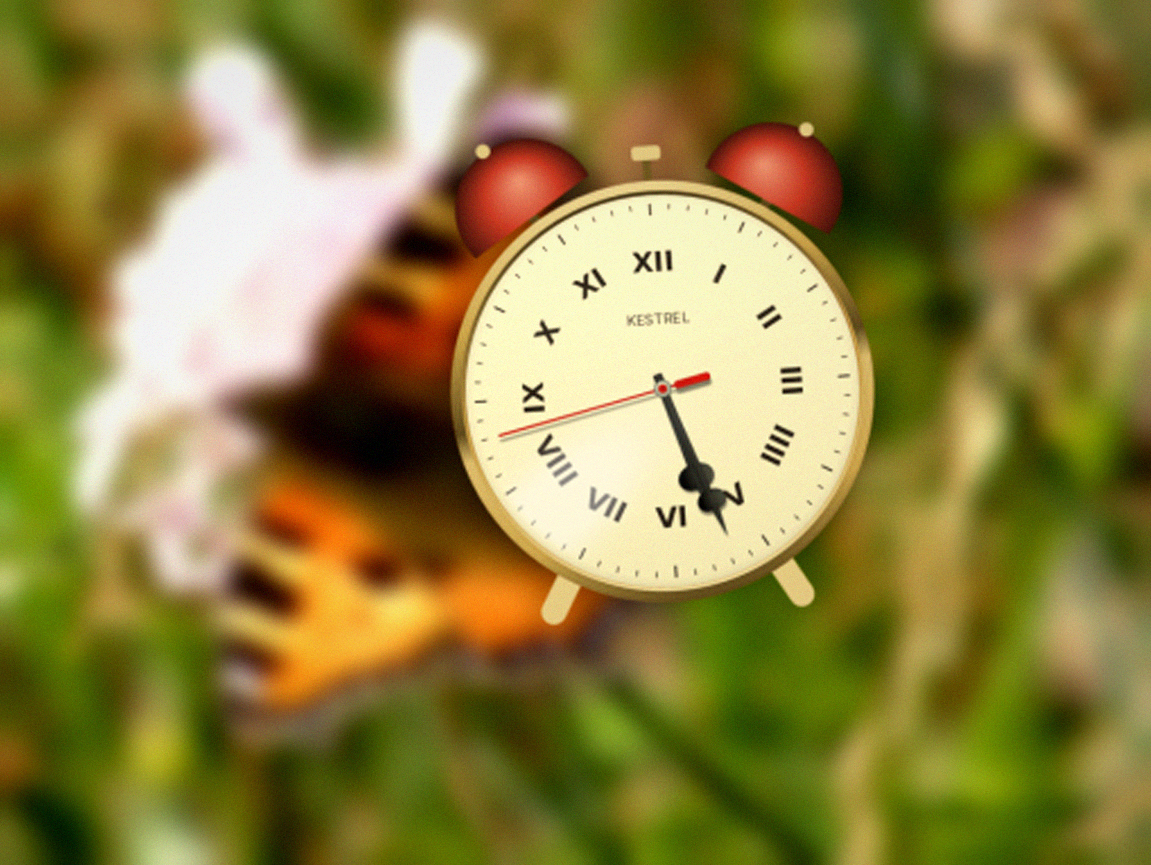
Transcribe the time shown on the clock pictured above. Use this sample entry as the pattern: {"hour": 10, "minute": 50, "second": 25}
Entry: {"hour": 5, "minute": 26, "second": 43}
